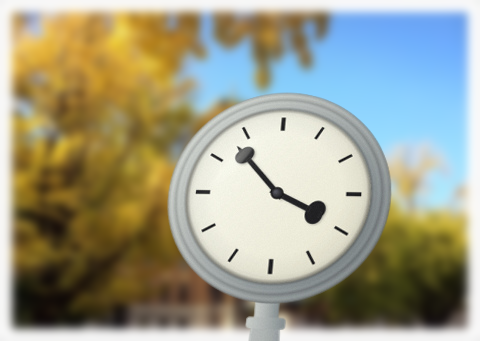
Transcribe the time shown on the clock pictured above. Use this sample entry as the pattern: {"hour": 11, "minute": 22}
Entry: {"hour": 3, "minute": 53}
